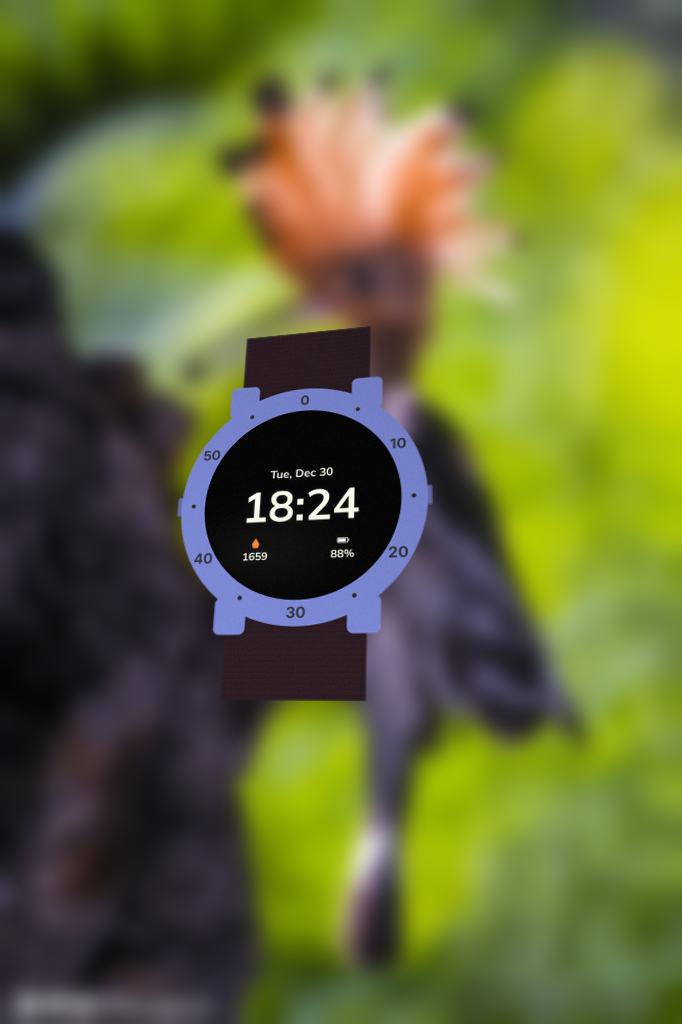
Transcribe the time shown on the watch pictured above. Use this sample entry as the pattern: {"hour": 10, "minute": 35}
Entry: {"hour": 18, "minute": 24}
